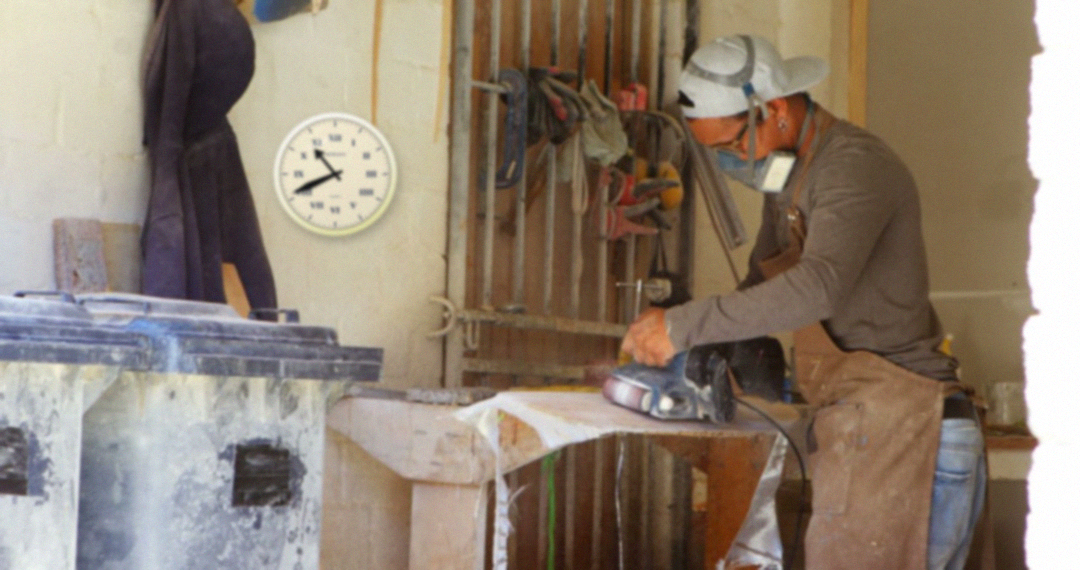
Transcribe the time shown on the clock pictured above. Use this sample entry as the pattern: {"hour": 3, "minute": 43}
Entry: {"hour": 10, "minute": 41}
